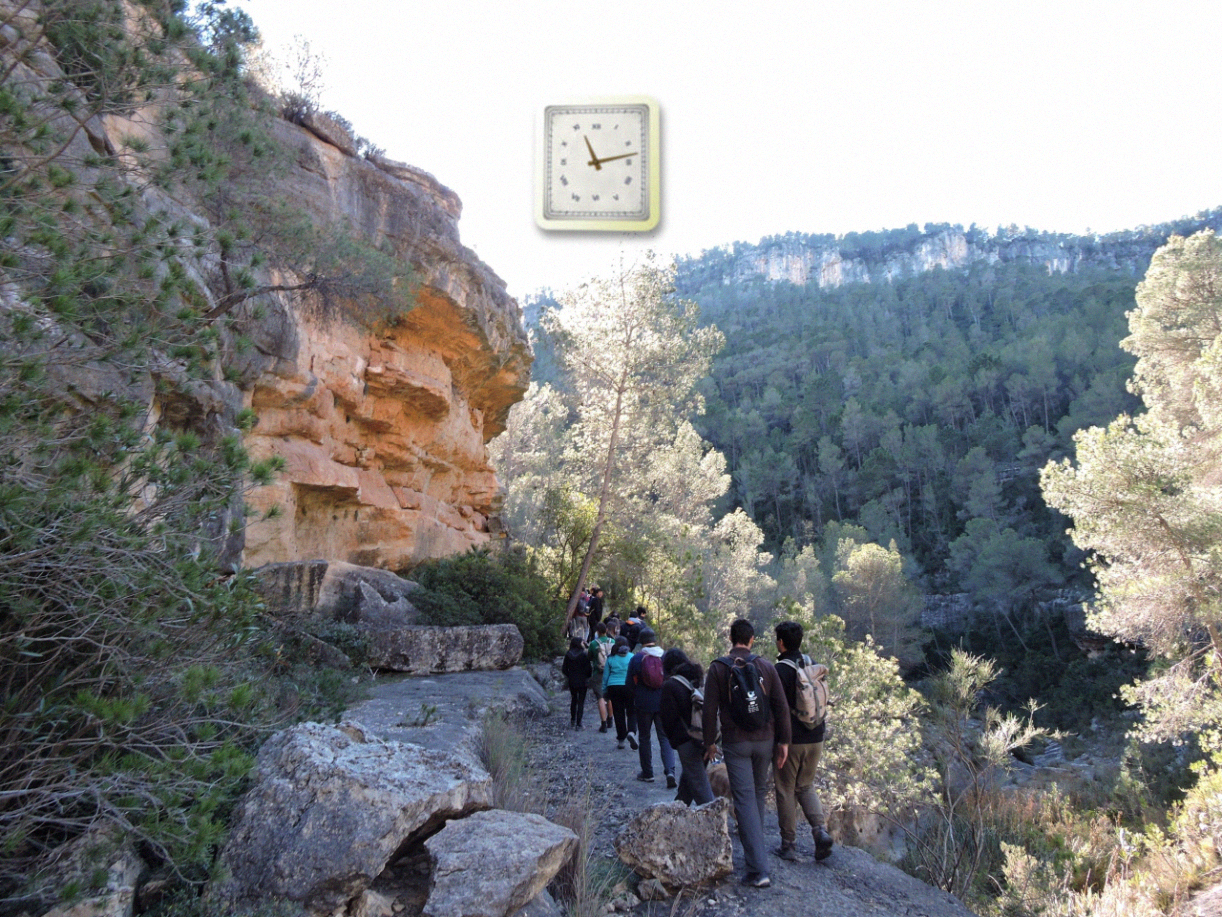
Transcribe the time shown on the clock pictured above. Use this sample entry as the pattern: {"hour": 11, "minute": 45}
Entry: {"hour": 11, "minute": 13}
